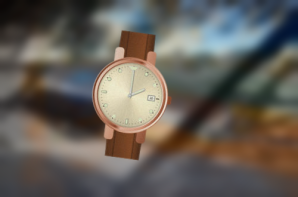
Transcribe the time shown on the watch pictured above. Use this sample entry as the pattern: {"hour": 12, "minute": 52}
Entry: {"hour": 2, "minute": 0}
